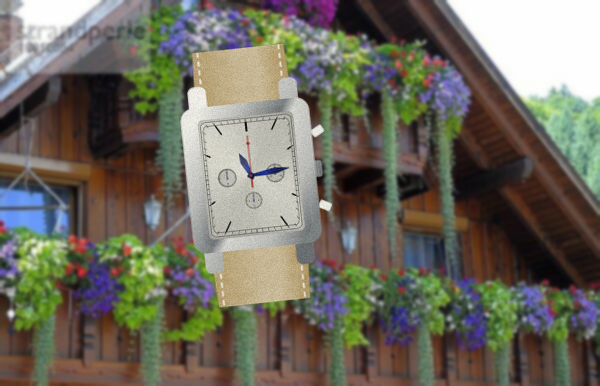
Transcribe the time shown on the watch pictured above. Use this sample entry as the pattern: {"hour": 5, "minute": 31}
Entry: {"hour": 11, "minute": 14}
